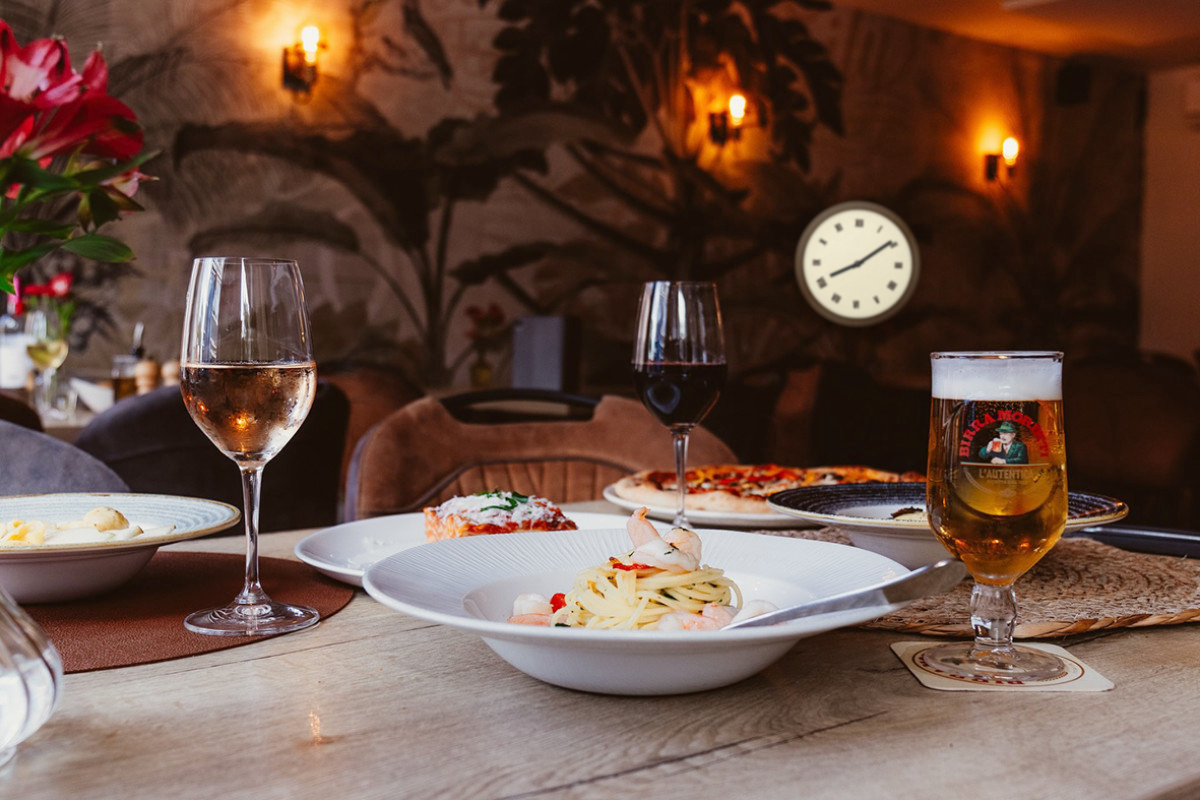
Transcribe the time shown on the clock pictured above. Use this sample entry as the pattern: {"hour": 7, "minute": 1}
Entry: {"hour": 8, "minute": 9}
